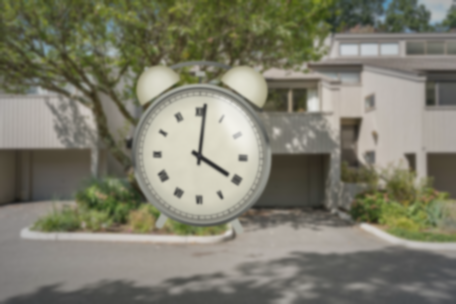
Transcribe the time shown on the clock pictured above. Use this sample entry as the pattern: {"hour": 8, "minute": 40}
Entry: {"hour": 4, "minute": 1}
